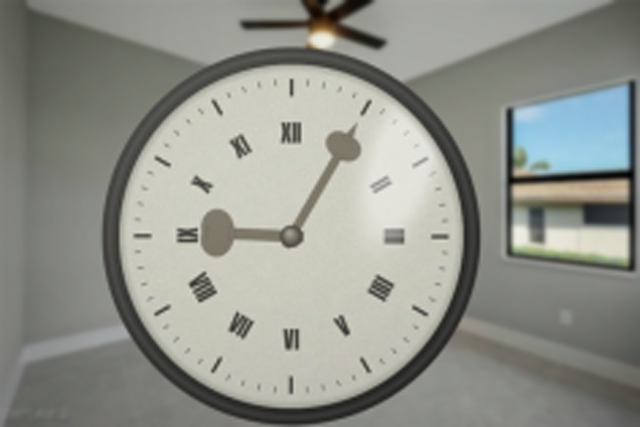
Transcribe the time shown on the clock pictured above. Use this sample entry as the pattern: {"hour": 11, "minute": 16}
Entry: {"hour": 9, "minute": 5}
